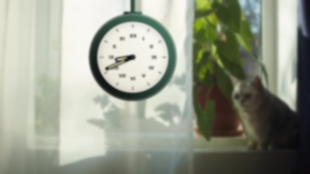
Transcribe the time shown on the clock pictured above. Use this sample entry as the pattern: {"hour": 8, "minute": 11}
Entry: {"hour": 8, "minute": 41}
